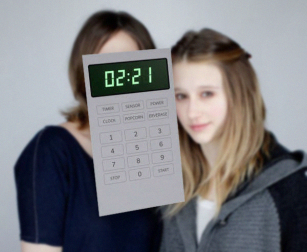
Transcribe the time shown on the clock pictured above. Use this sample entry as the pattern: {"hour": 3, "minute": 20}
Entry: {"hour": 2, "minute": 21}
